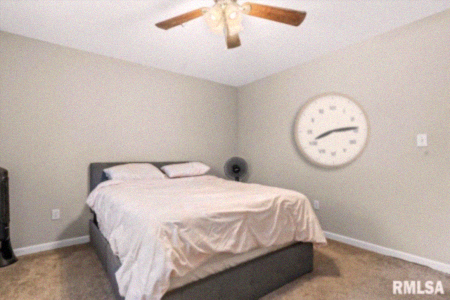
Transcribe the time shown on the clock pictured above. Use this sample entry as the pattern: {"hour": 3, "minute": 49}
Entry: {"hour": 8, "minute": 14}
